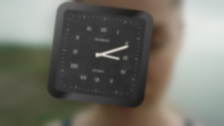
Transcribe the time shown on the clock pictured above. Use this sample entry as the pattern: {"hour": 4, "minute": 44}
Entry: {"hour": 3, "minute": 11}
